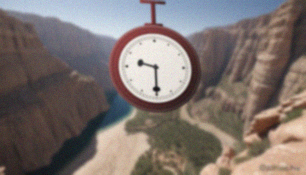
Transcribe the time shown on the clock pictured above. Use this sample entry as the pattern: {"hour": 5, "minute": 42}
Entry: {"hour": 9, "minute": 30}
